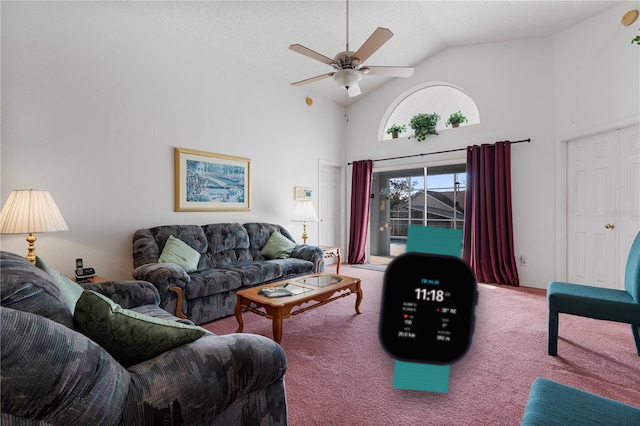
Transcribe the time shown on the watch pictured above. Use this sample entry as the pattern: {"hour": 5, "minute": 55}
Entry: {"hour": 11, "minute": 18}
